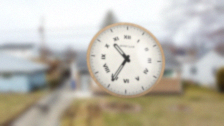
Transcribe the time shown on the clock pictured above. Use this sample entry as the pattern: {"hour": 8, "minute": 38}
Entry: {"hour": 10, "minute": 35}
